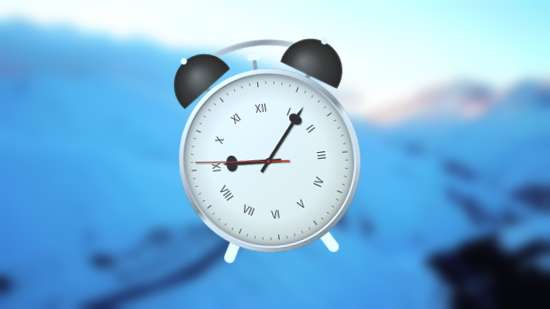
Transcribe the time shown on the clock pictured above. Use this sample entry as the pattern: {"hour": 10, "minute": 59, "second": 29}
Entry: {"hour": 9, "minute": 6, "second": 46}
